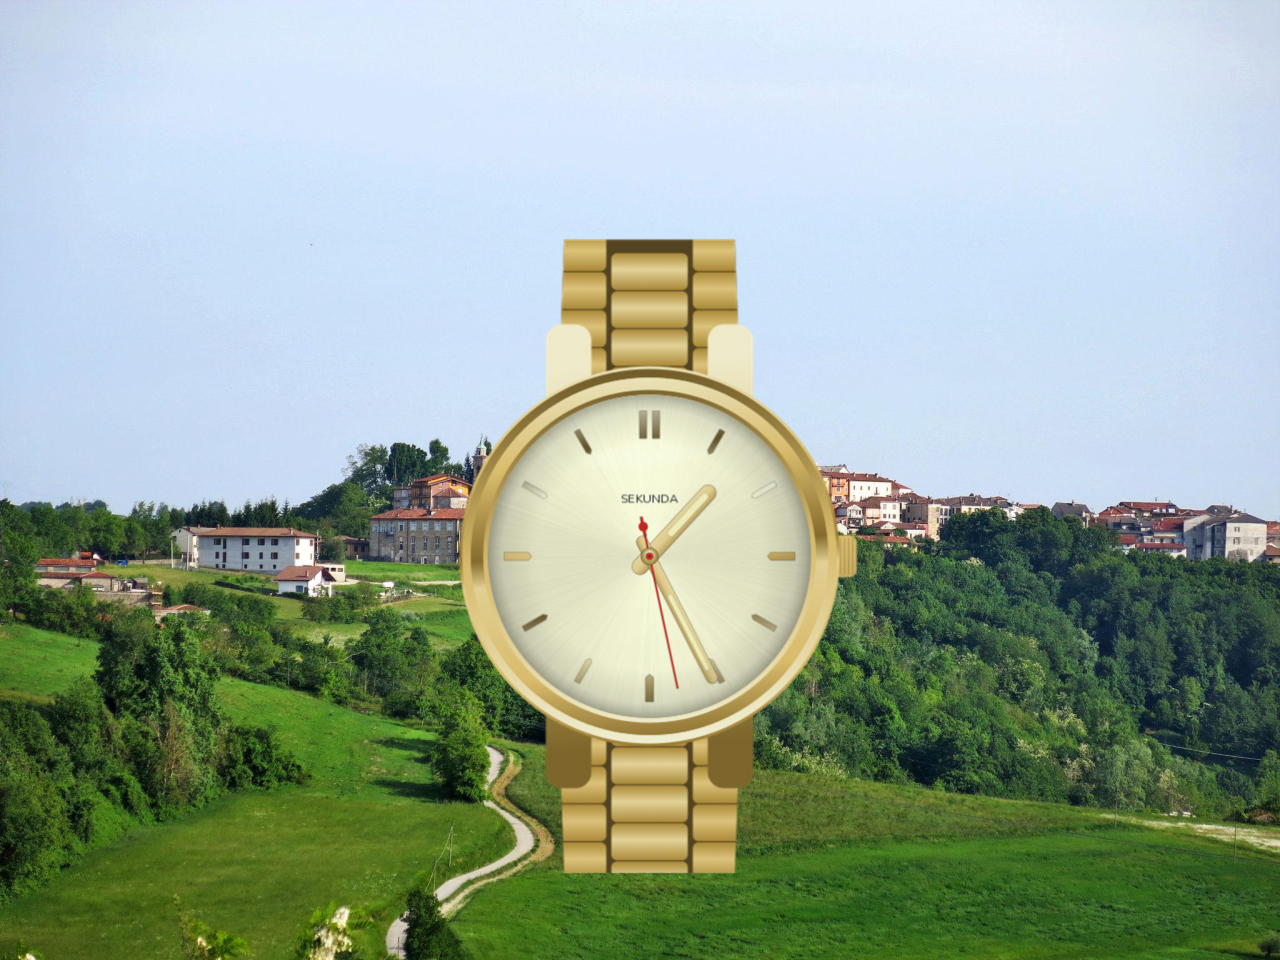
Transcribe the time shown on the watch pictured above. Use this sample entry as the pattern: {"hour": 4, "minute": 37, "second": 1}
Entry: {"hour": 1, "minute": 25, "second": 28}
